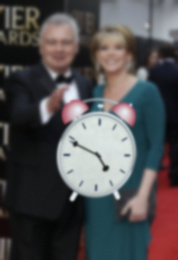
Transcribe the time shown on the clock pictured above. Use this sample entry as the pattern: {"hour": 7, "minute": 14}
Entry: {"hour": 4, "minute": 49}
